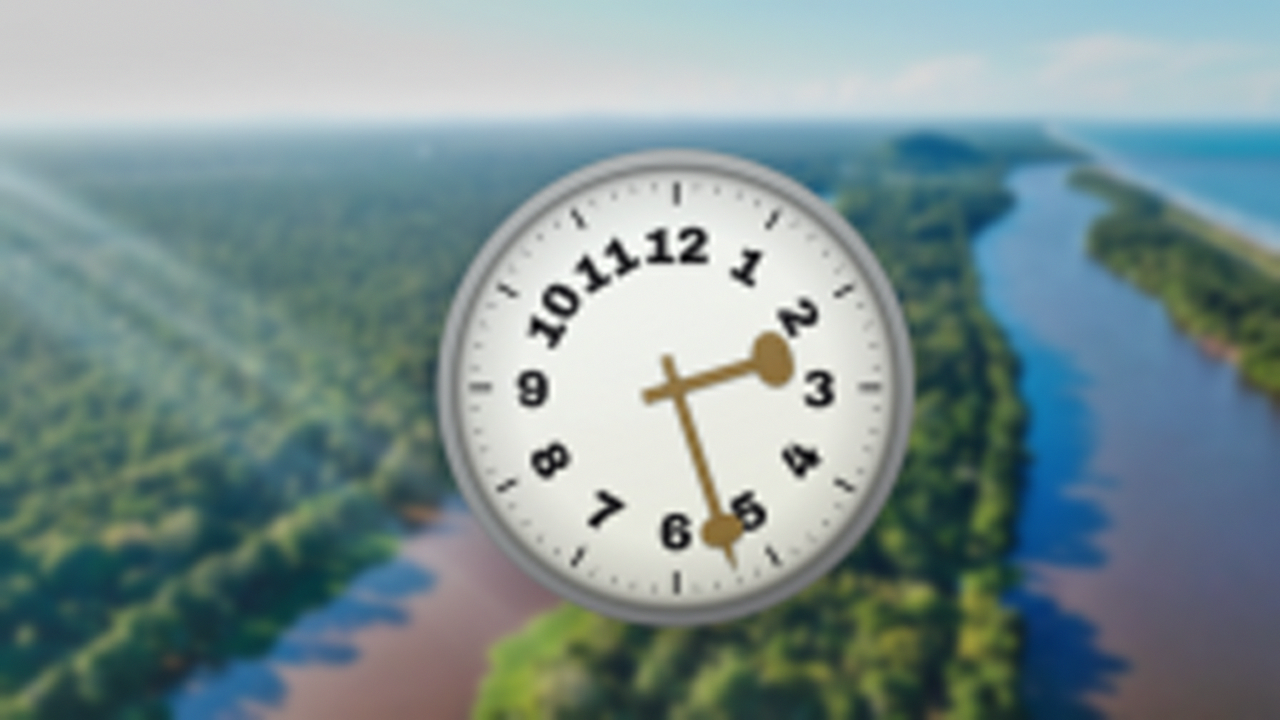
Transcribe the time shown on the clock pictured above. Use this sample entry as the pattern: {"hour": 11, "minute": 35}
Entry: {"hour": 2, "minute": 27}
